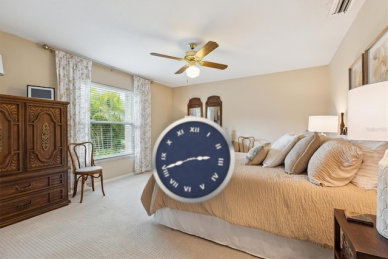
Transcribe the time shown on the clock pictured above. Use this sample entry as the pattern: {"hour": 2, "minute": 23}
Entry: {"hour": 2, "minute": 41}
